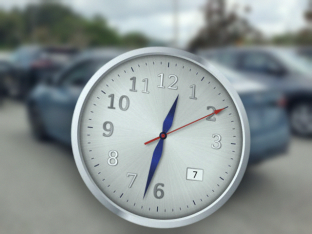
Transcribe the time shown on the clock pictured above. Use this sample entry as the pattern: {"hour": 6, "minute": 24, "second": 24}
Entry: {"hour": 12, "minute": 32, "second": 10}
